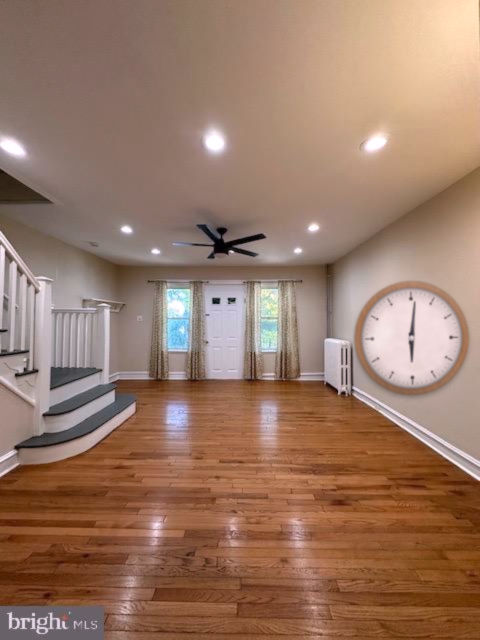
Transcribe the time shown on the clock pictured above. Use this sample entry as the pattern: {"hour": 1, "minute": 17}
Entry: {"hour": 6, "minute": 1}
